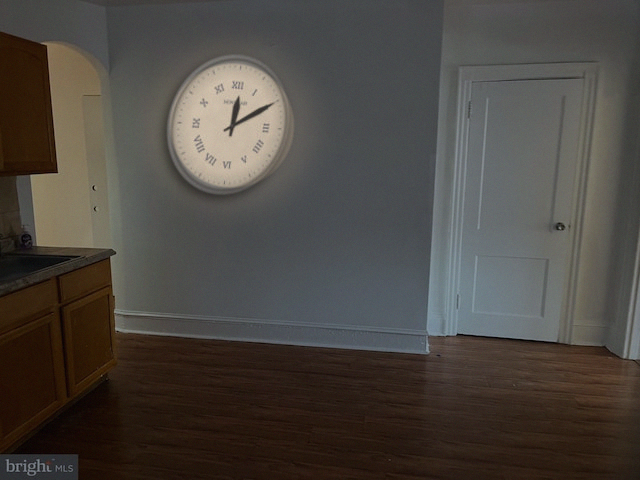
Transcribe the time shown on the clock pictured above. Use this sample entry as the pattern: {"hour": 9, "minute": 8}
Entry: {"hour": 12, "minute": 10}
